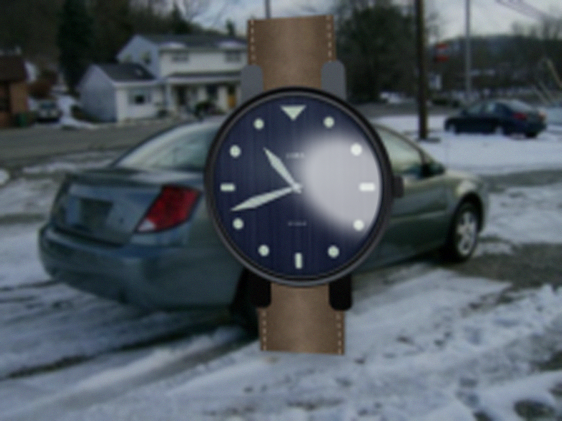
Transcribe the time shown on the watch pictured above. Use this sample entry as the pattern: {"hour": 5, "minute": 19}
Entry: {"hour": 10, "minute": 42}
